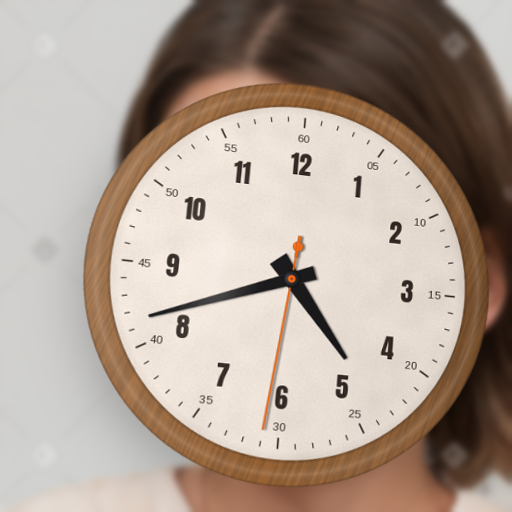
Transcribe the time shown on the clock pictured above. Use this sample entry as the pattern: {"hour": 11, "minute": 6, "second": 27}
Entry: {"hour": 4, "minute": 41, "second": 31}
